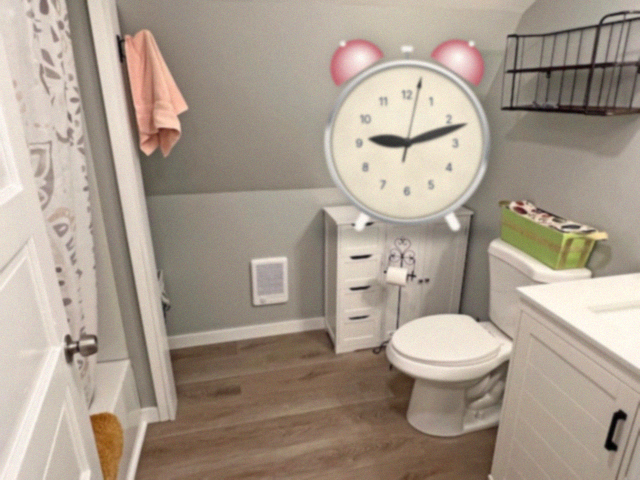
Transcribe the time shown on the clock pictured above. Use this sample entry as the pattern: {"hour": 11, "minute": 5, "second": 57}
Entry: {"hour": 9, "minute": 12, "second": 2}
